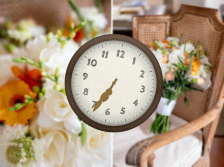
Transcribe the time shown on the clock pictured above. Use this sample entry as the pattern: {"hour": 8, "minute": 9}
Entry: {"hour": 6, "minute": 34}
